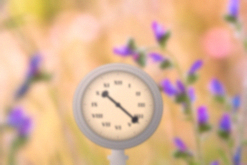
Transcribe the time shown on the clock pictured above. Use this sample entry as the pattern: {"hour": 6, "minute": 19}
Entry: {"hour": 10, "minute": 22}
